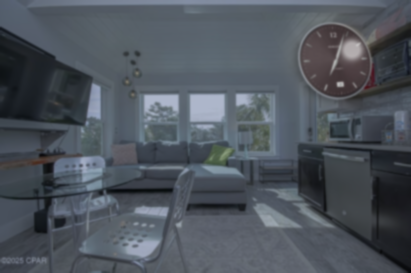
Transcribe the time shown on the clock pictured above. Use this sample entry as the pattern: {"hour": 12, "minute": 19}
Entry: {"hour": 7, "minute": 4}
